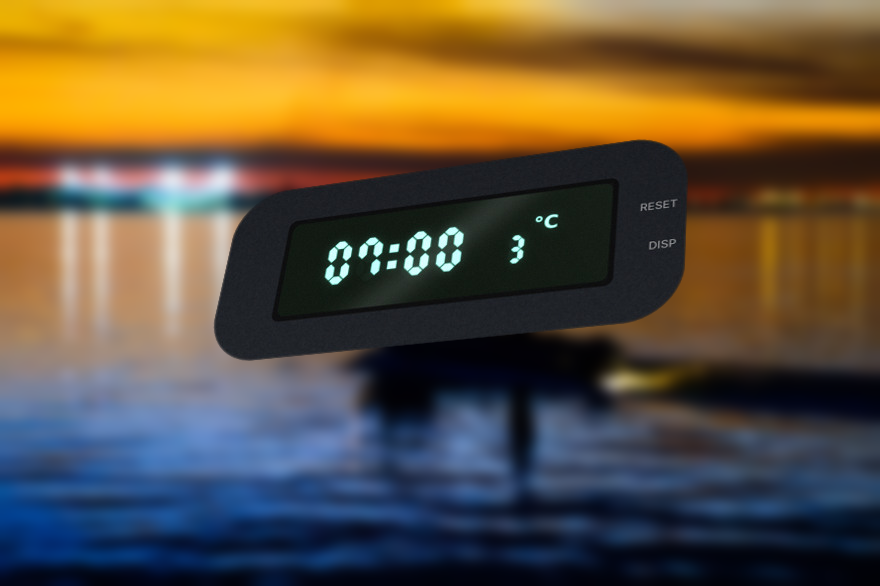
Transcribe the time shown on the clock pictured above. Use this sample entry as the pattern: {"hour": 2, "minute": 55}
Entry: {"hour": 7, "minute": 0}
